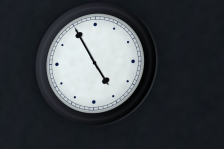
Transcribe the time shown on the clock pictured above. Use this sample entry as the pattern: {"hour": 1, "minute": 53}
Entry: {"hour": 4, "minute": 55}
